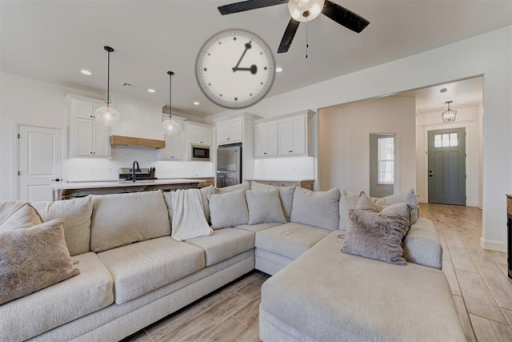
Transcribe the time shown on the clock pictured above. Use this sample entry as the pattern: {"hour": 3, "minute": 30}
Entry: {"hour": 3, "minute": 5}
